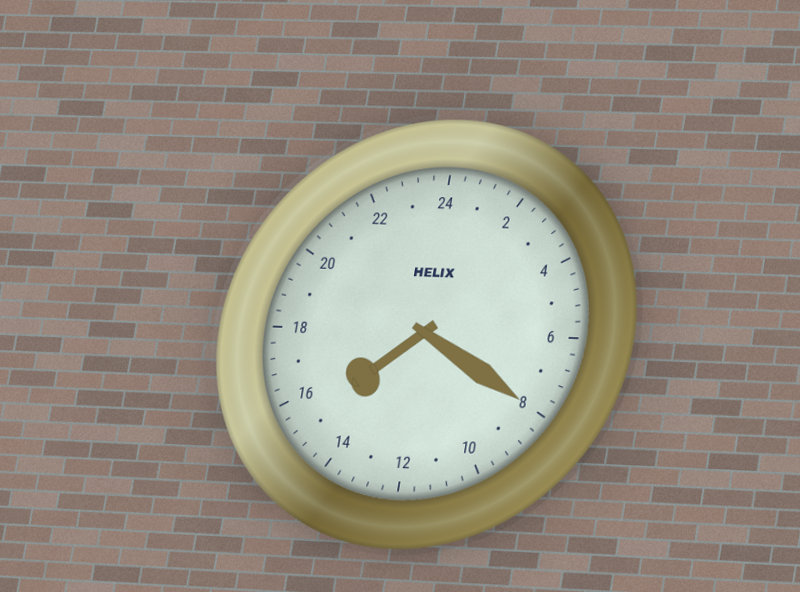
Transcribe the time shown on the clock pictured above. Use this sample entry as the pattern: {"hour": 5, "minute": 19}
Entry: {"hour": 15, "minute": 20}
